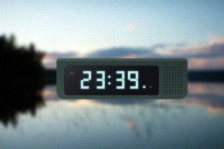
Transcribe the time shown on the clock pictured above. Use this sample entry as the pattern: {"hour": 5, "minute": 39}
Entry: {"hour": 23, "minute": 39}
